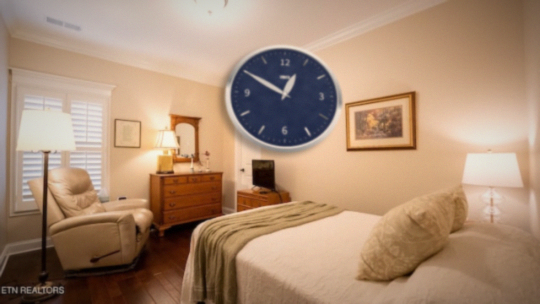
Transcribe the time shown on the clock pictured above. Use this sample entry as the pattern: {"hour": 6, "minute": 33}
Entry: {"hour": 12, "minute": 50}
